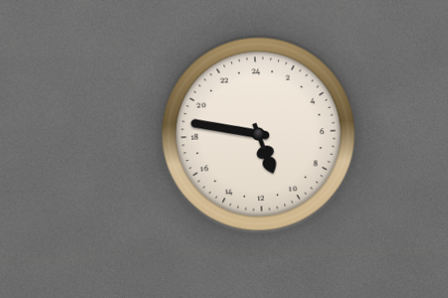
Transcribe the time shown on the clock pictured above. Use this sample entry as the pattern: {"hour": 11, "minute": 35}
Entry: {"hour": 10, "minute": 47}
